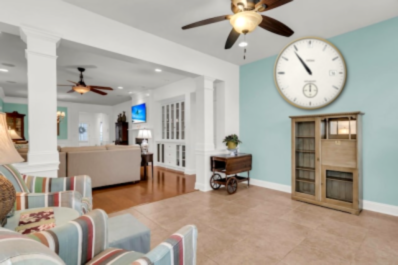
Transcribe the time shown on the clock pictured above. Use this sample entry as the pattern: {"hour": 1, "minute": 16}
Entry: {"hour": 10, "minute": 54}
